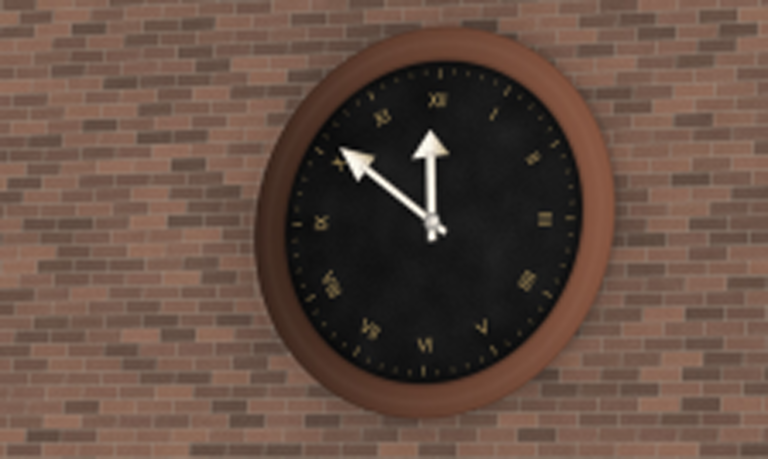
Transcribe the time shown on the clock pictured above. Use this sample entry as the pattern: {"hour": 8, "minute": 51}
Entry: {"hour": 11, "minute": 51}
